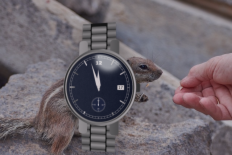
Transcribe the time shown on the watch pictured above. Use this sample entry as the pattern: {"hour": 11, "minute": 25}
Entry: {"hour": 11, "minute": 57}
